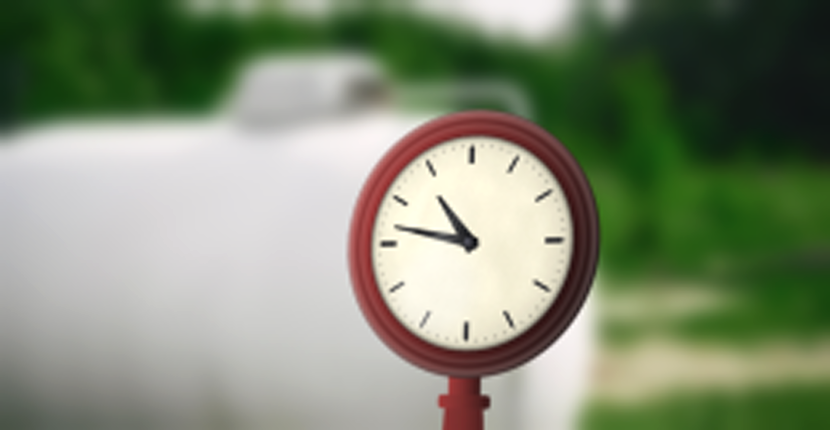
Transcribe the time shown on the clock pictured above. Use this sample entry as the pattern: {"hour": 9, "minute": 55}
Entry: {"hour": 10, "minute": 47}
